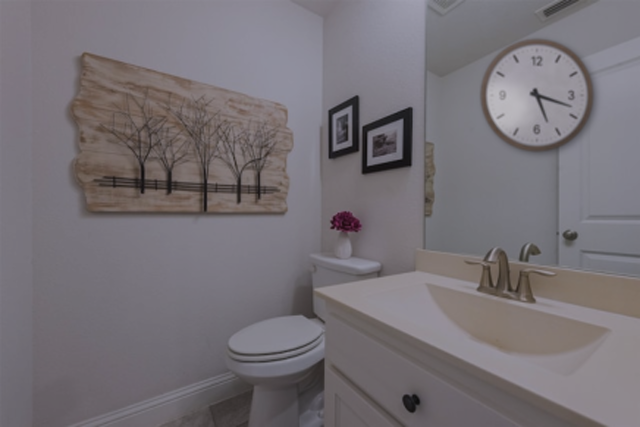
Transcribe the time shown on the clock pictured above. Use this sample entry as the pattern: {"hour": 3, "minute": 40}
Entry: {"hour": 5, "minute": 18}
